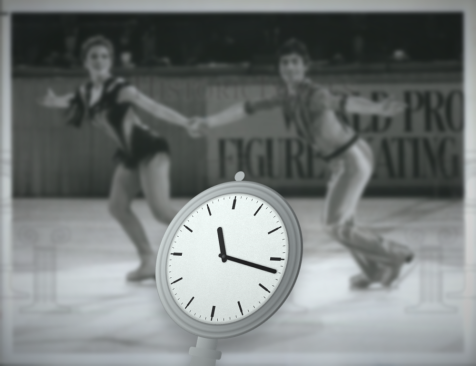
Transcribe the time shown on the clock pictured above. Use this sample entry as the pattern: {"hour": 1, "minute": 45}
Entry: {"hour": 11, "minute": 17}
